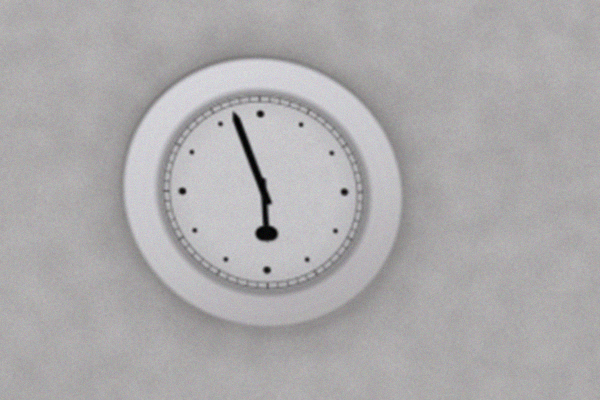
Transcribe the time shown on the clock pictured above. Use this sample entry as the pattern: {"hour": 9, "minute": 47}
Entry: {"hour": 5, "minute": 57}
